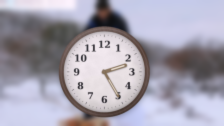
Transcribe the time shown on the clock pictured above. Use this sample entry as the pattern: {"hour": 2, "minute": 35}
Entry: {"hour": 2, "minute": 25}
